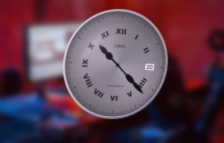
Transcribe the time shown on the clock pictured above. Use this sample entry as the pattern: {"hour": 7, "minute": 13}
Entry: {"hour": 10, "minute": 22}
